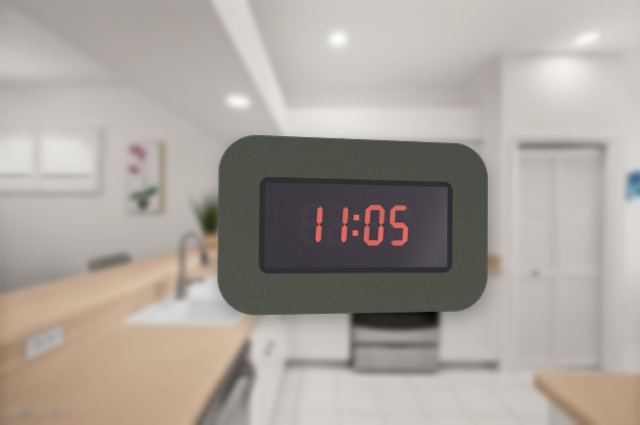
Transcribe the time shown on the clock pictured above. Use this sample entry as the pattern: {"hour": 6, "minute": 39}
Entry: {"hour": 11, "minute": 5}
